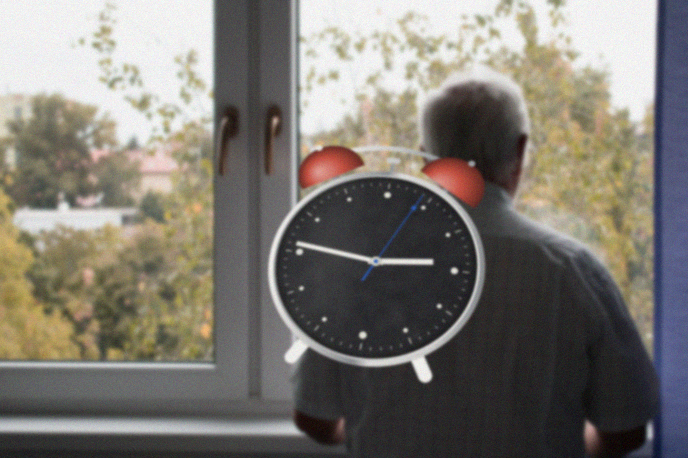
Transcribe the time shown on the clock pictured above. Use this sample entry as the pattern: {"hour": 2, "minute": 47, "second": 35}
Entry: {"hour": 2, "minute": 46, "second": 4}
